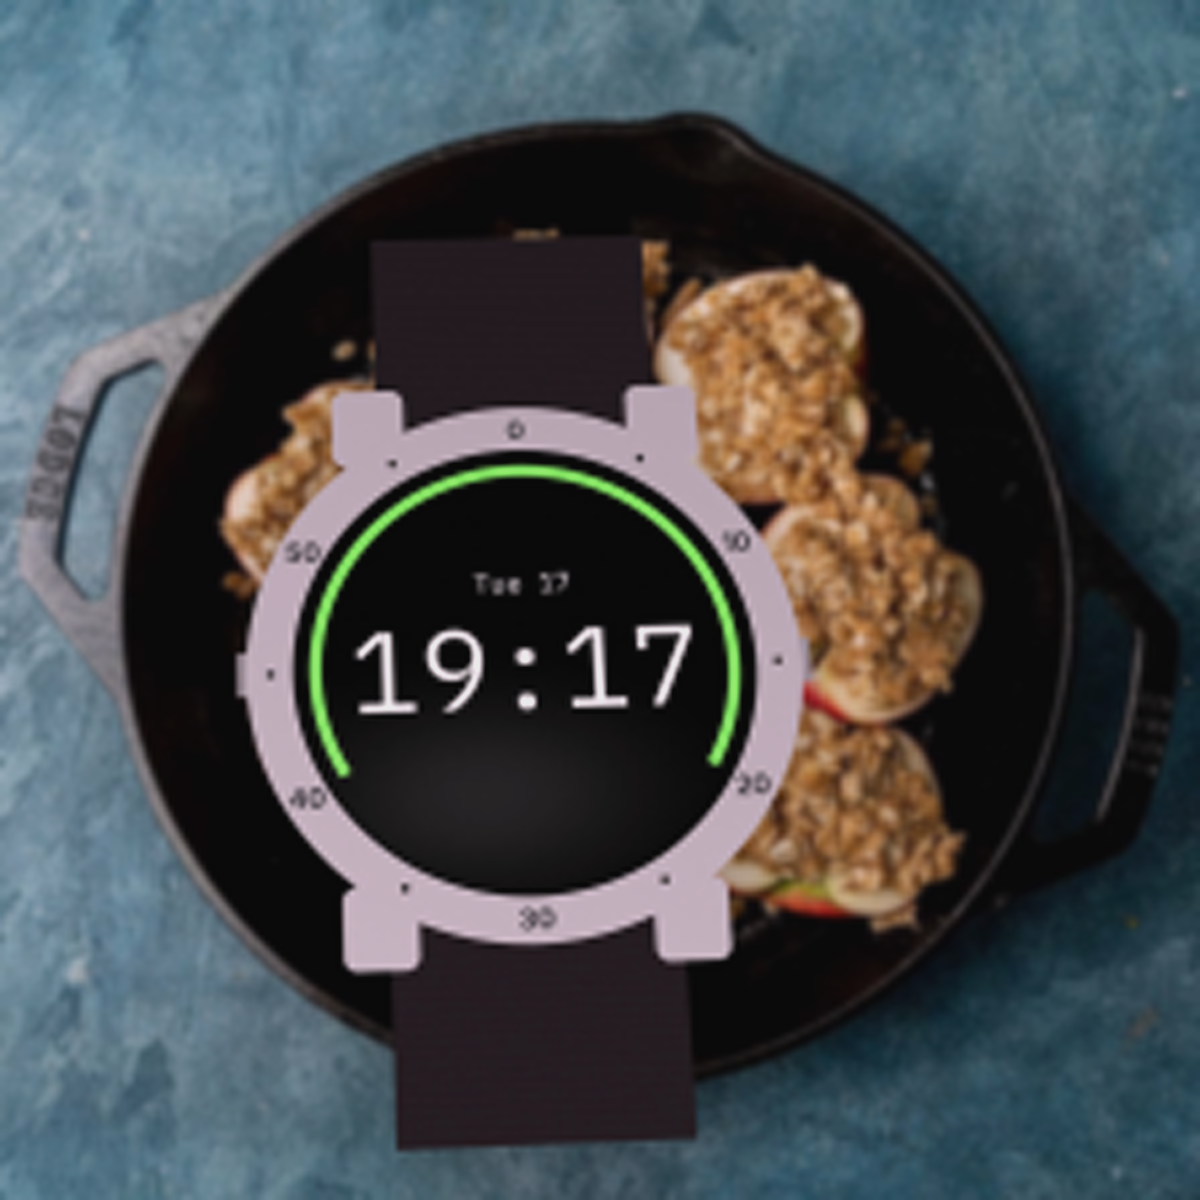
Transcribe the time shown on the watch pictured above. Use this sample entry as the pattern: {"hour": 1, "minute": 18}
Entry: {"hour": 19, "minute": 17}
